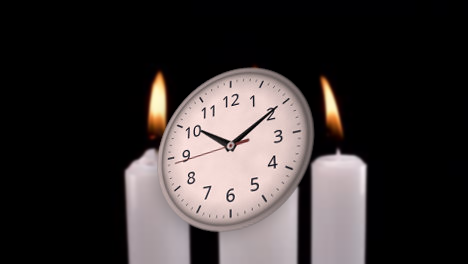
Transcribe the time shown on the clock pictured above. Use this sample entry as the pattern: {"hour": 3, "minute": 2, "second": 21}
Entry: {"hour": 10, "minute": 9, "second": 44}
